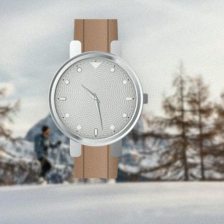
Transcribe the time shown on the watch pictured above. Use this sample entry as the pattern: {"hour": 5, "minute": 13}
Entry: {"hour": 10, "minute": 28}
